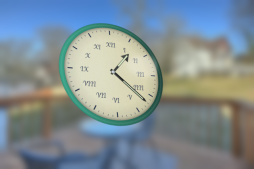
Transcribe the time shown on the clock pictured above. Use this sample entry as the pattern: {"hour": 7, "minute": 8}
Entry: {"hour": 1, "minute": 22}
